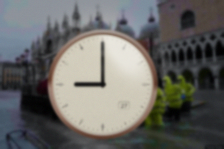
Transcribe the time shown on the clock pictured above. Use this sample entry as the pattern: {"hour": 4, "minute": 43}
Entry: {"hour": 9, "minute": 0}
